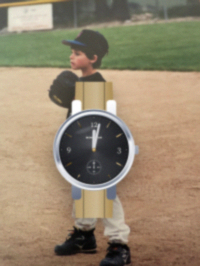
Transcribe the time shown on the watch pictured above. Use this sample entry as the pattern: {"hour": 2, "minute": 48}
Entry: {"hour": 12, "minute": 2}
